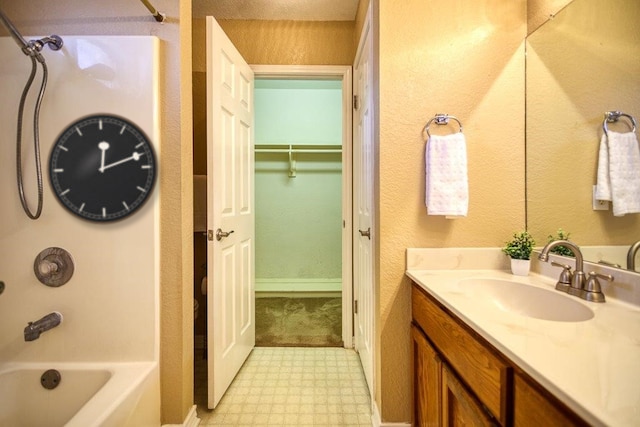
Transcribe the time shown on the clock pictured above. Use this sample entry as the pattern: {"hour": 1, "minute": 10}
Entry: {"hour": 12, "minute": 12}
